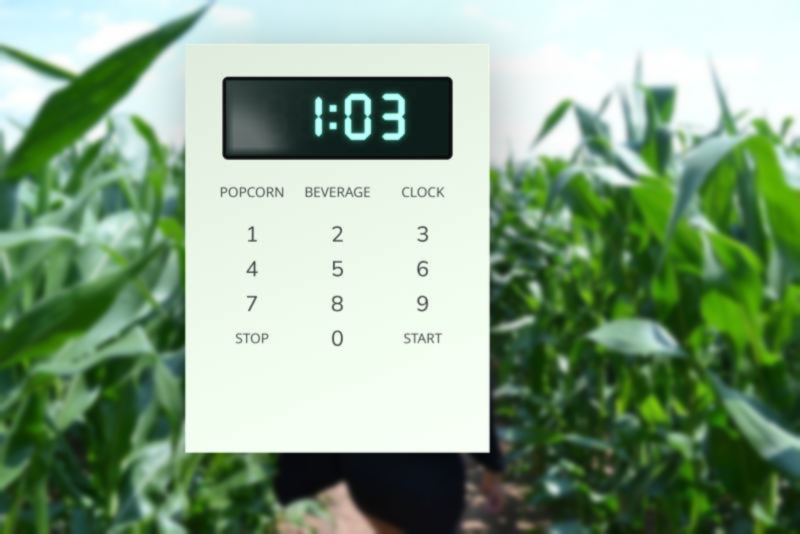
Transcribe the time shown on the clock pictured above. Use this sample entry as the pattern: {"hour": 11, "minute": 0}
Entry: {"hour": 1, "minute": 3}
